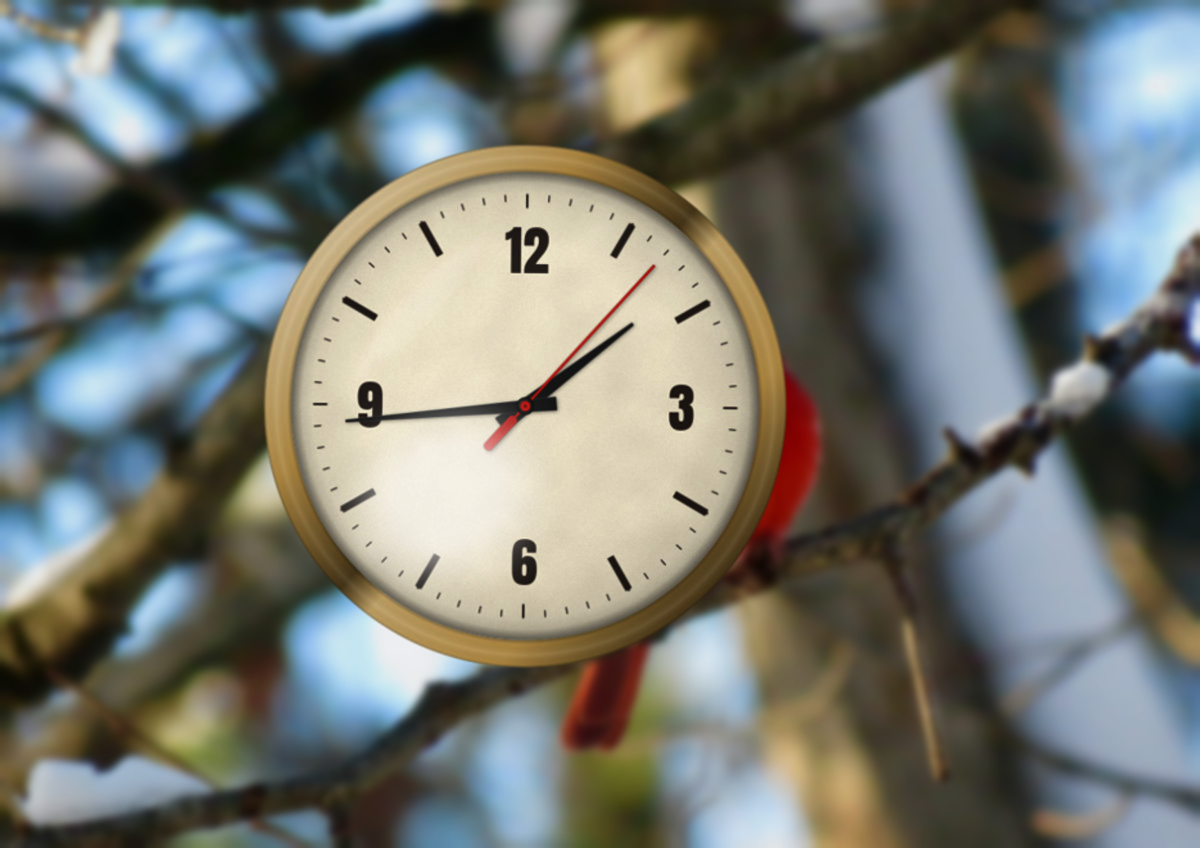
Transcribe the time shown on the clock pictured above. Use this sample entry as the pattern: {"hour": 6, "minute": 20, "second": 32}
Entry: {"hour": 1, "minute": 44, "second": 7}
